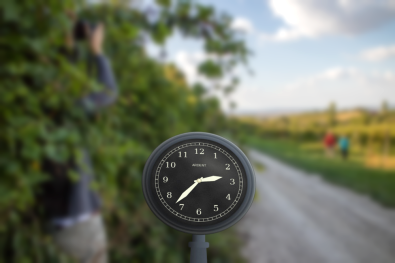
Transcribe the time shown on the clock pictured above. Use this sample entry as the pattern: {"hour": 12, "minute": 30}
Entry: {"hour": 2, "minute": 37}
